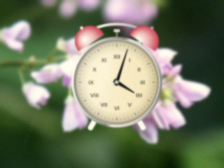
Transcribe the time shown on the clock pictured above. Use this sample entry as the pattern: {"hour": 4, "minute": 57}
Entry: {"hour": 4, "minute": 3}
